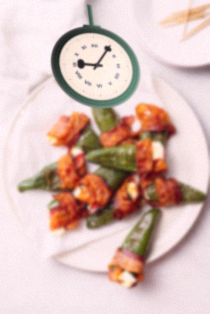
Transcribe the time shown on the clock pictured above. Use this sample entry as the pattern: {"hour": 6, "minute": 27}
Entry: {"hour": 9, "minute": 6}
